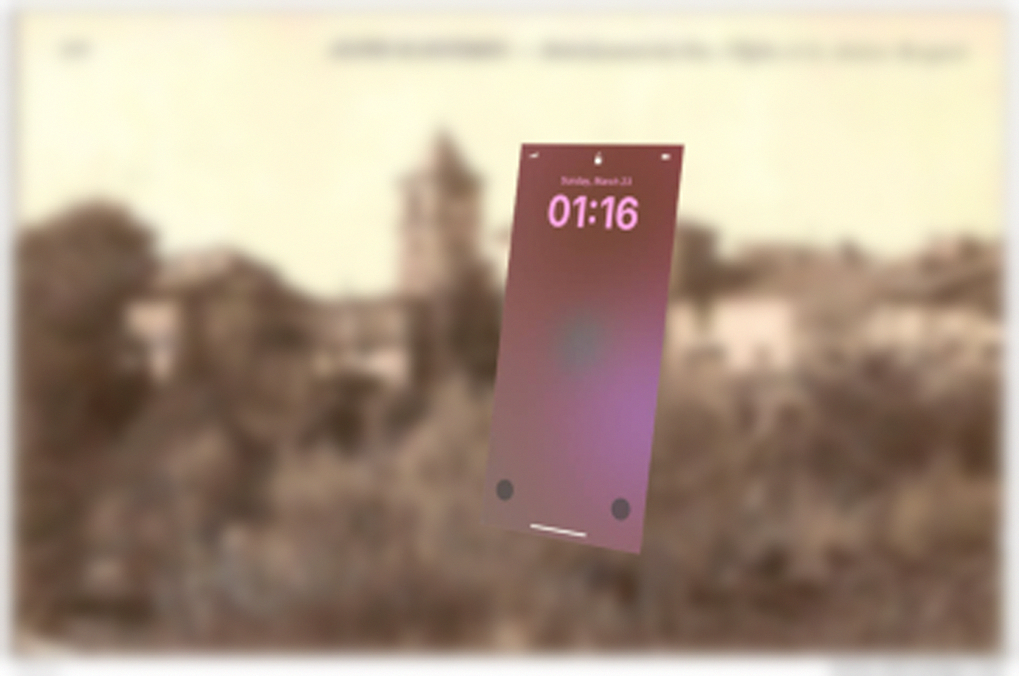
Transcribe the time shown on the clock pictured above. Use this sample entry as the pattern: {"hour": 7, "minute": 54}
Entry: {"hour": 1, "minute": 16}
